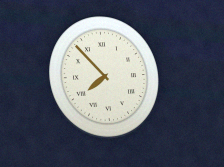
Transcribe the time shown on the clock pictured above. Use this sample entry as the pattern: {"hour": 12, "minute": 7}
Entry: {"hour": 7, "minute": 53}
